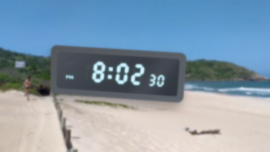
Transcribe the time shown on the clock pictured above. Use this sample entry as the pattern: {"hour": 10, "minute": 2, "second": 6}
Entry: {"hour": 8, "minute": 2, "second": 30}
